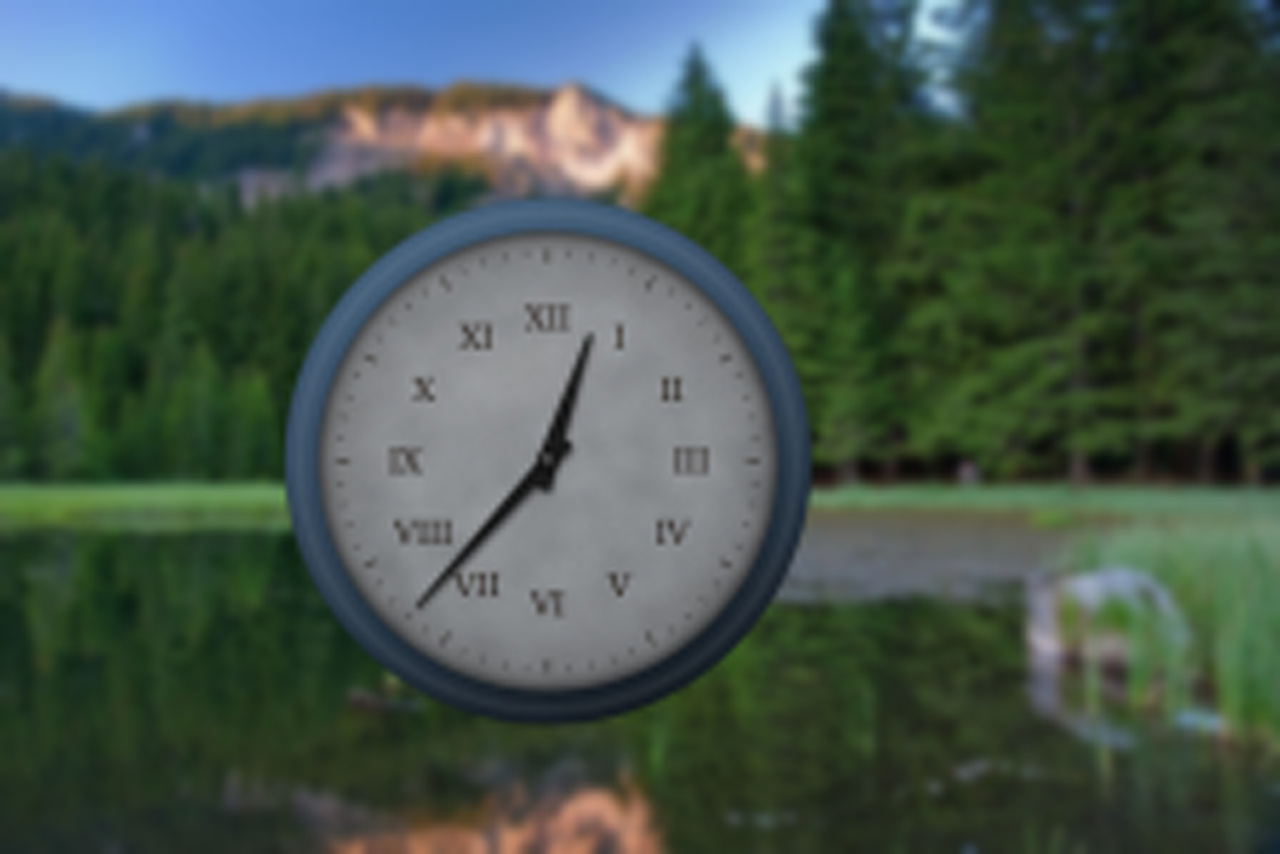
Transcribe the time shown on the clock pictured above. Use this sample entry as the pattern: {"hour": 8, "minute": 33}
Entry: {"hour": 12, "minute": 37}
